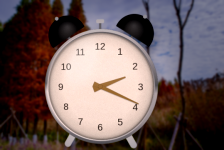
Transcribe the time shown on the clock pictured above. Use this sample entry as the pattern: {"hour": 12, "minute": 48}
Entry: {"hour": 2, "minute": 19}
